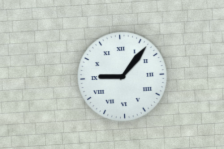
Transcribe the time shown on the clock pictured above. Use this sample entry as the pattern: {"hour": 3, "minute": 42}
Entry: {"hour": 9, "minute": 7}
